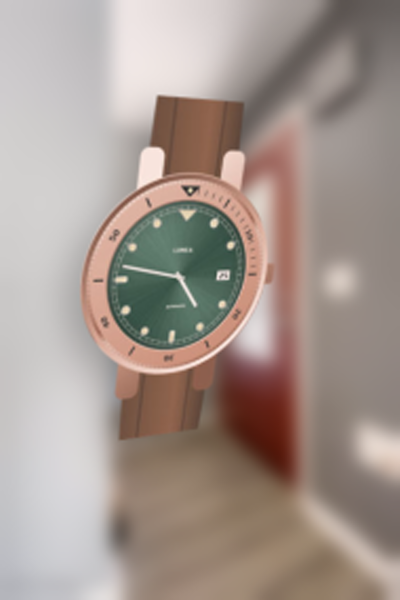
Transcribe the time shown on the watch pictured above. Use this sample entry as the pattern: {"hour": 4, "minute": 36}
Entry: {"hour": 4, "minute": 47}
